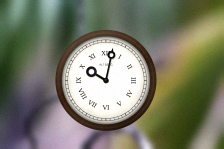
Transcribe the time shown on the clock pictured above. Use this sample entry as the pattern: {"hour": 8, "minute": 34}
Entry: {"hour": 10, "minute": 2}
